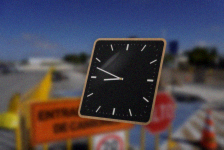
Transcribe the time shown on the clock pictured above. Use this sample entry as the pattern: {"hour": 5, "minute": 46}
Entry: {"hour": 8, "minute": 48}
